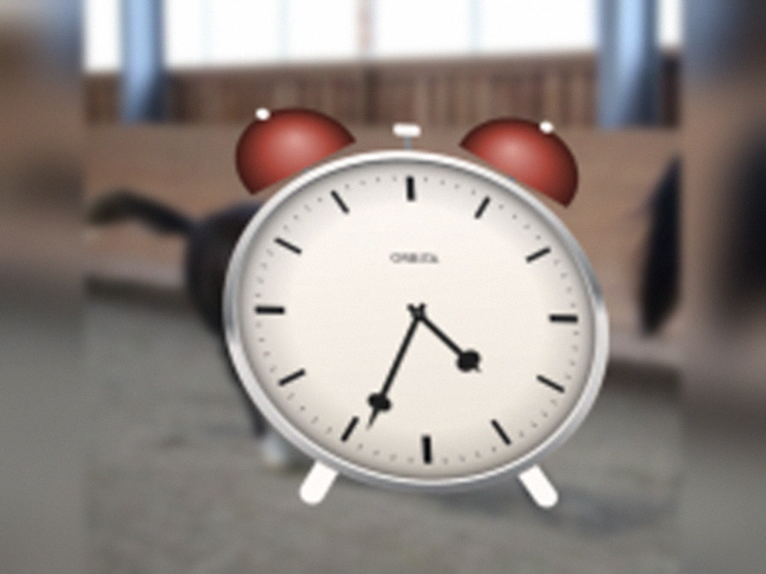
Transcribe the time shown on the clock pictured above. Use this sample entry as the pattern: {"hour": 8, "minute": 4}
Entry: {"hour": 4, "minute": 34}
